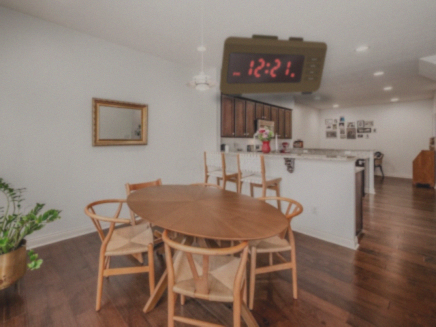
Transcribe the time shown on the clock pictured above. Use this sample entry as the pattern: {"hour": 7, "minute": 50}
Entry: {"hour": 12, "minute": 21}
